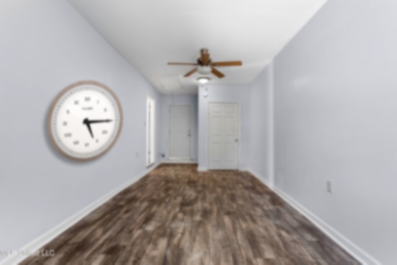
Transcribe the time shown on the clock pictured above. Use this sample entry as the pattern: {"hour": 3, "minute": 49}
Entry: {"hour": 5, "minute": 15}
